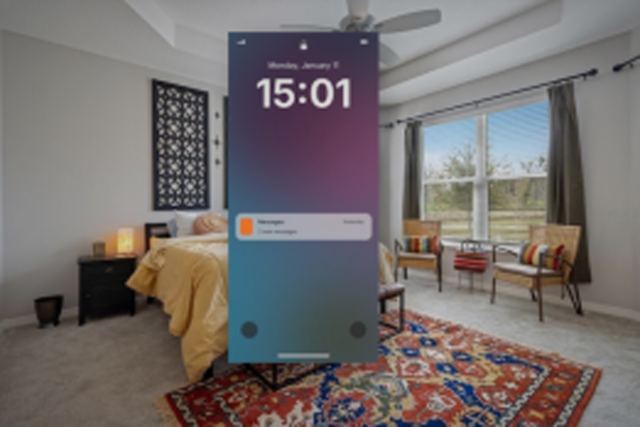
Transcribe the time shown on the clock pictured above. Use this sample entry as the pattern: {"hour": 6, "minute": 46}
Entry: {"hour": 15, "minute": 1}
